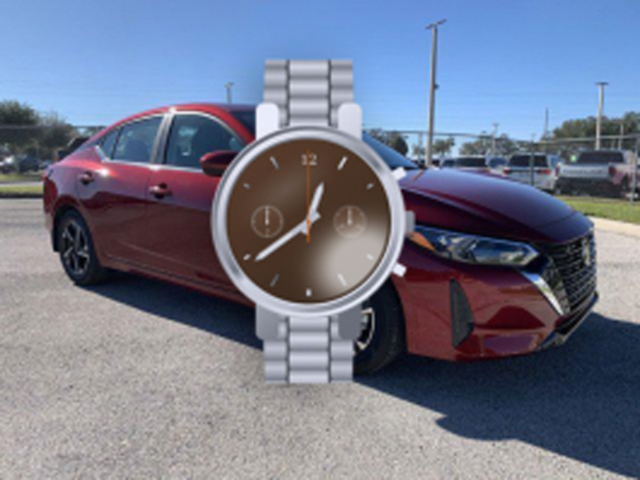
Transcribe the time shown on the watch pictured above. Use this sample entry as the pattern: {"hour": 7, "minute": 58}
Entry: {"hour": 12, "minute": 39}
